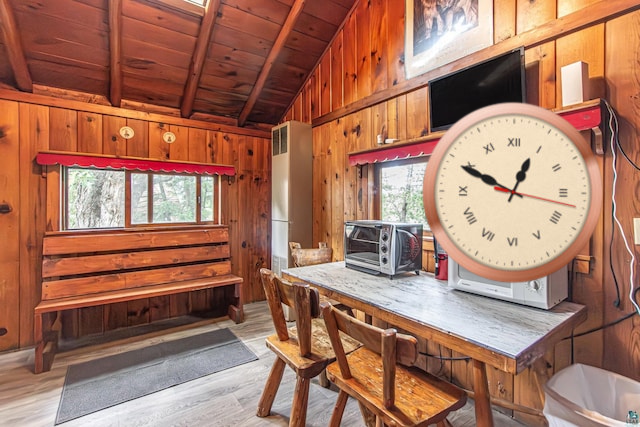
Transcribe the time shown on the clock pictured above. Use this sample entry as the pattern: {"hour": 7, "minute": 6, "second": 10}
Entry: {"hour": 12, "minute": 49, "second": 17}
